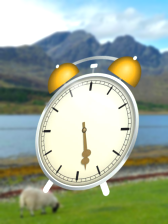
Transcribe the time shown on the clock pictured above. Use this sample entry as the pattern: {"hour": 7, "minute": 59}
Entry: {"hour": 5, "minute": 28}
